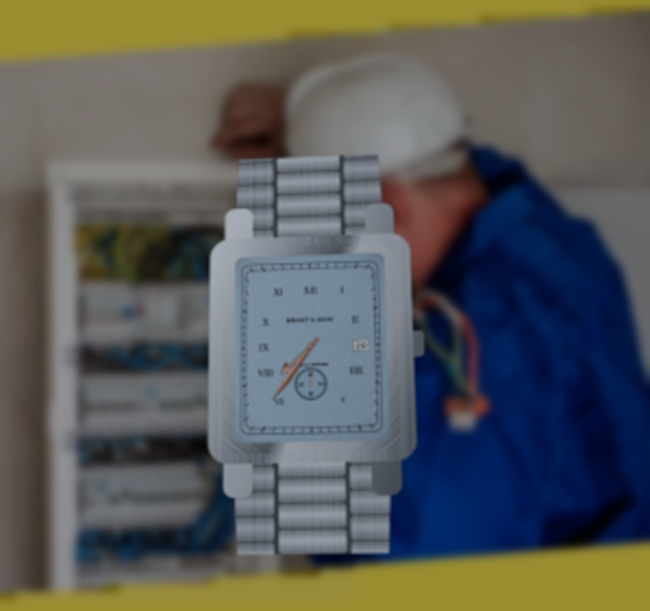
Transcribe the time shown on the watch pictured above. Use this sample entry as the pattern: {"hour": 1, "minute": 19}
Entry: {"hour": 7, "minute": 36}
